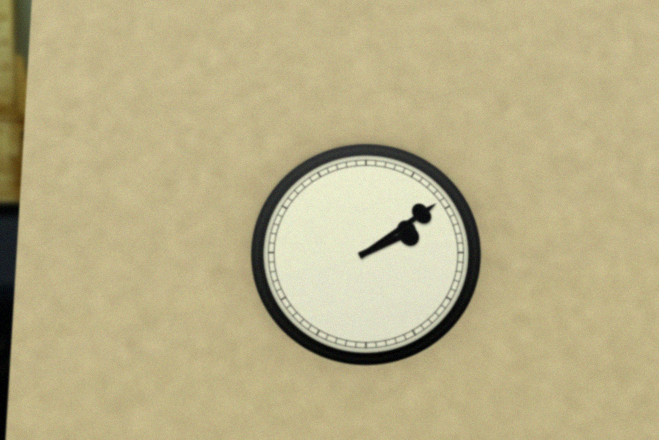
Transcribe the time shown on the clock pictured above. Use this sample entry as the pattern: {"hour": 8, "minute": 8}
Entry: {"hour": 2, "minute": 9}
